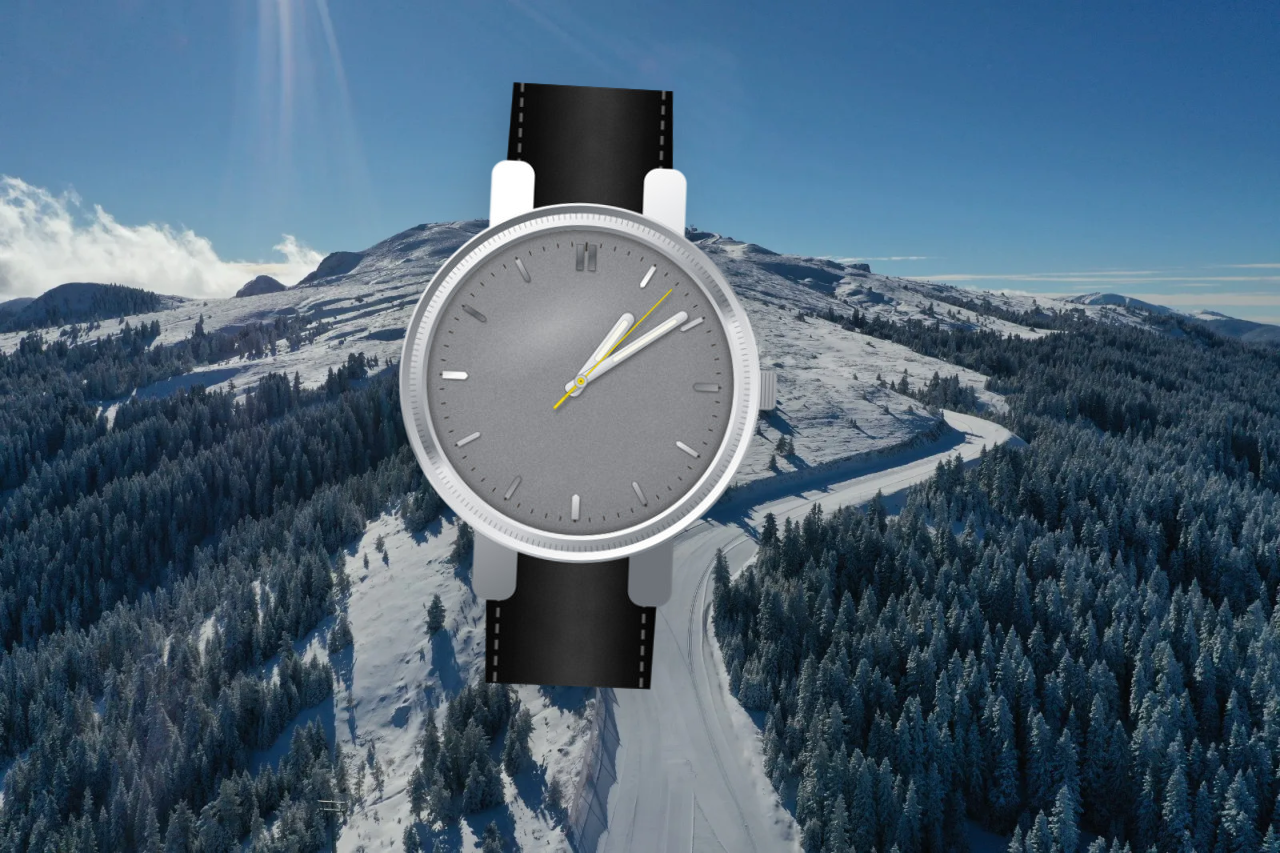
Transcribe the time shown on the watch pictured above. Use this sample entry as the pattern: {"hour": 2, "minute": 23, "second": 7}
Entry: {"hour": 1, "minute": 9, "second": 7}
